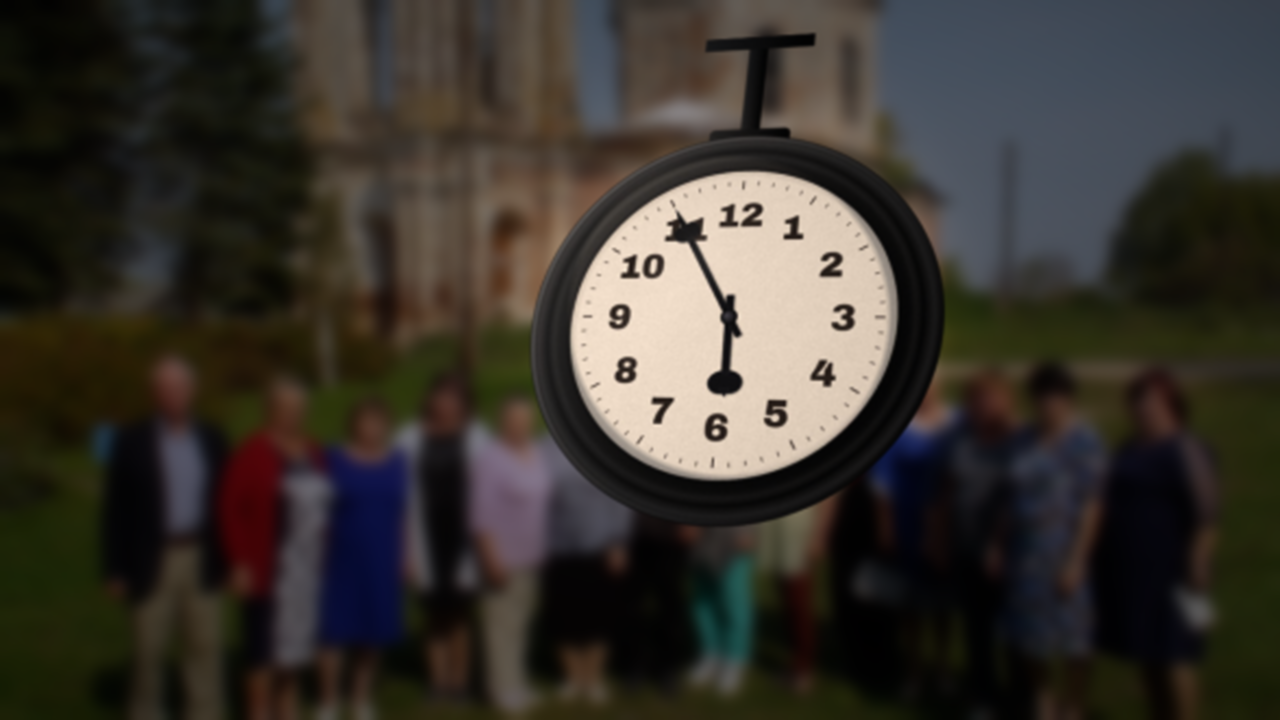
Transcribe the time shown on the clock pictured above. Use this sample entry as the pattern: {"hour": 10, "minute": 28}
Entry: {"hour": 5, "minute": 55}
